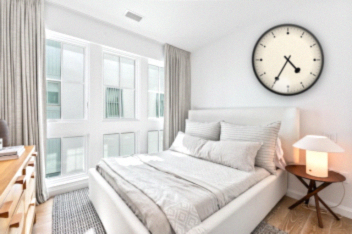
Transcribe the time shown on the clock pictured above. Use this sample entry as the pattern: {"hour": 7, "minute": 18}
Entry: {"hour": 4, "minute": 35}
